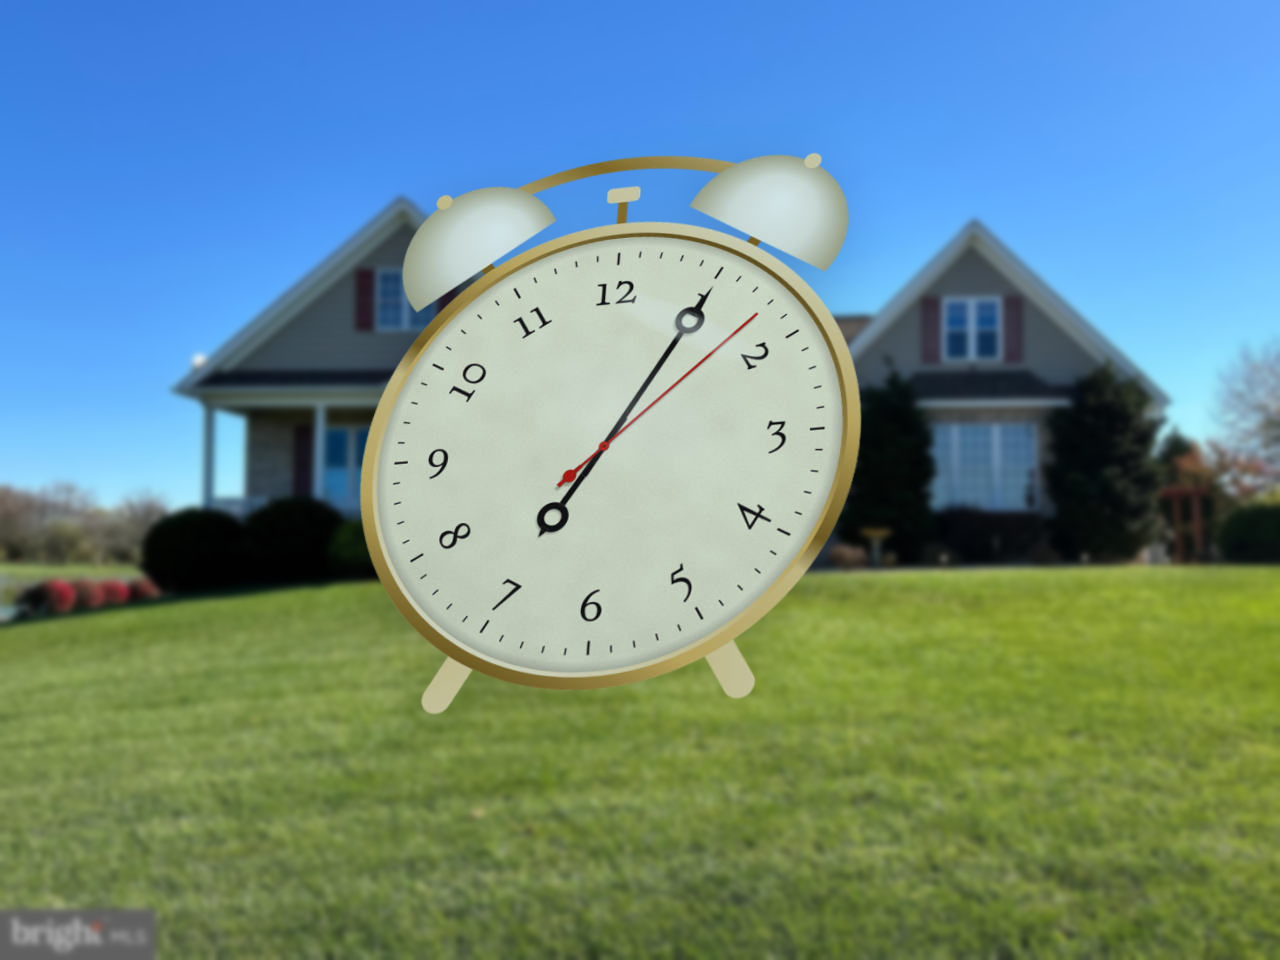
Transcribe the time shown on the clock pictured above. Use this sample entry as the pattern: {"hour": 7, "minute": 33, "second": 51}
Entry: {"hour": 7, "minute": 5, "second": 8}
